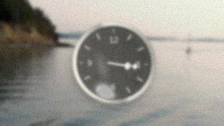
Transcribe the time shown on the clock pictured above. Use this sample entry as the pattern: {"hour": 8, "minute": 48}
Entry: {"hour": 3, "minute": 16}
